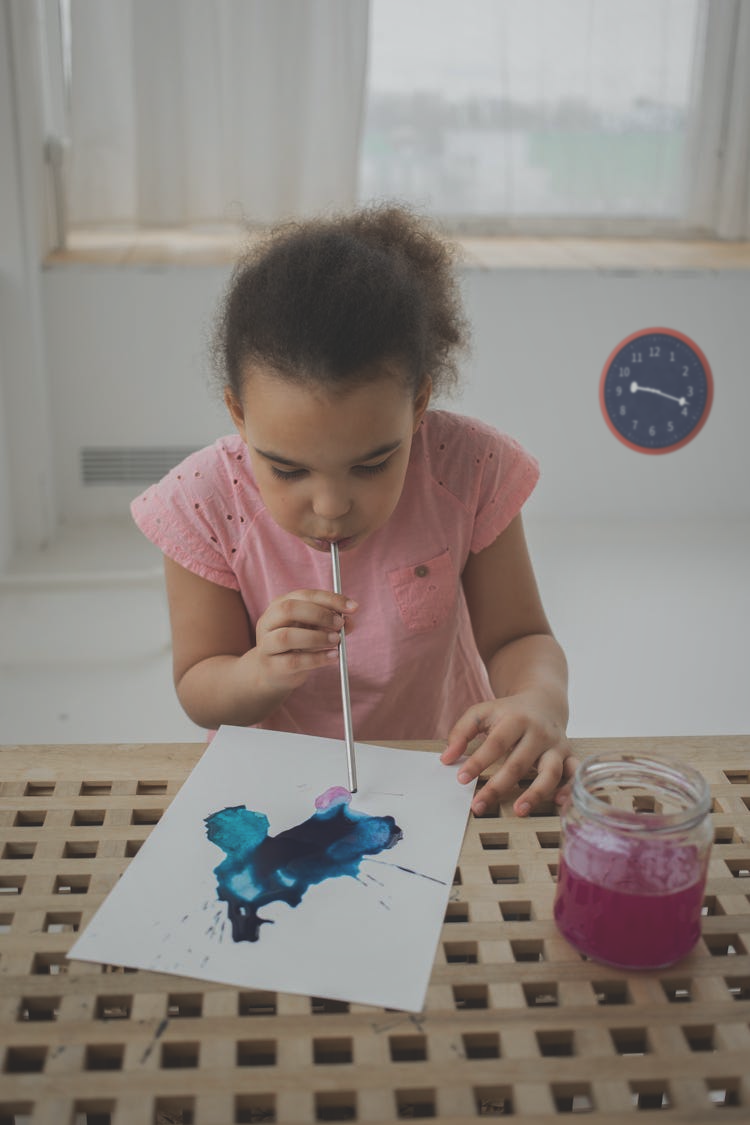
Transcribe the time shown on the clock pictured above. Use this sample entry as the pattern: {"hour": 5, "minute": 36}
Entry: {"hour": 9, "minute": 18}
